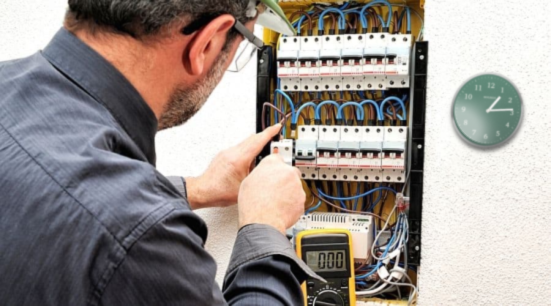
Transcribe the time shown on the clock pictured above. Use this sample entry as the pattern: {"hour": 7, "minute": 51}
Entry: {"hour": 1, "minute": 14}
